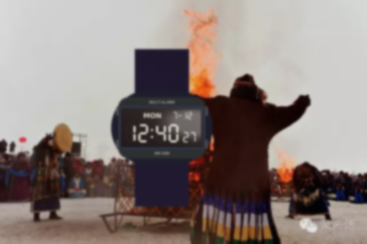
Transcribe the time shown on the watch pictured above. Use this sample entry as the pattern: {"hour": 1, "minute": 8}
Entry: {"hour": 12, "minute": 40}
